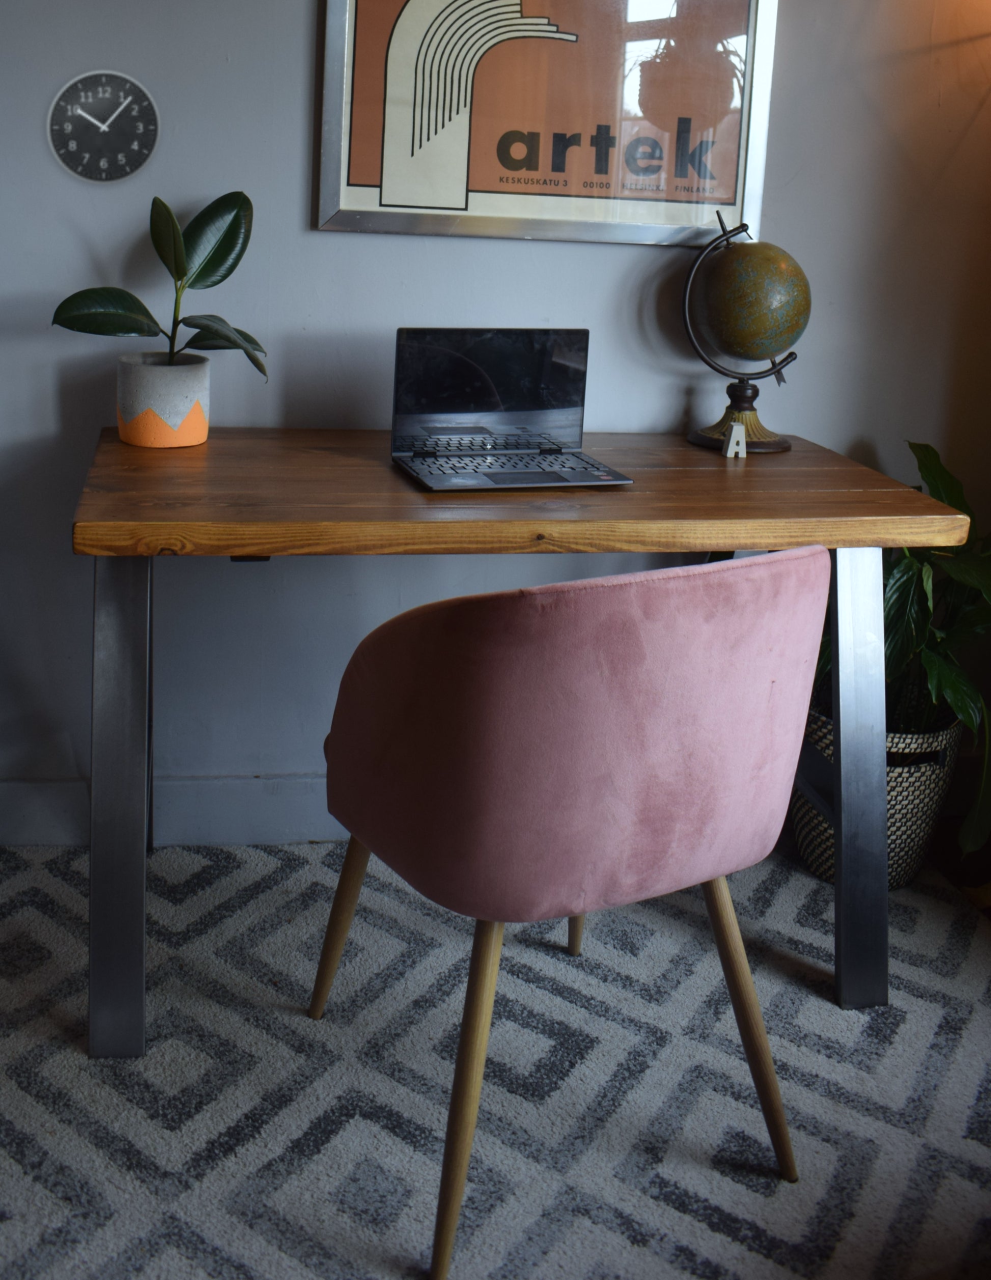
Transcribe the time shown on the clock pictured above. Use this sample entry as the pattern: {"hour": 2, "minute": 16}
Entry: {"hour": 10, "minute": 7}
